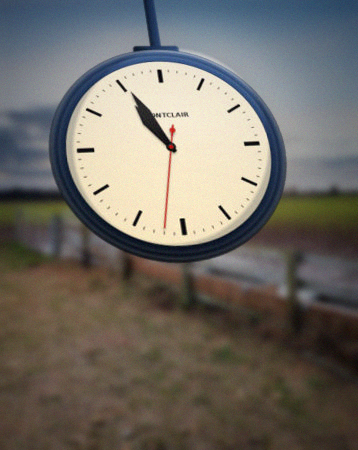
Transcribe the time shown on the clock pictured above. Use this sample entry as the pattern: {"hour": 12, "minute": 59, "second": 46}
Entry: {"hour": 10, "minute": 55, "second": 32}
